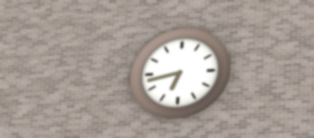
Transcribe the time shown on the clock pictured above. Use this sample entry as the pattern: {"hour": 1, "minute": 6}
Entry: {"hour": 6, "minute": 43}
